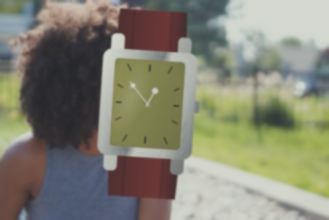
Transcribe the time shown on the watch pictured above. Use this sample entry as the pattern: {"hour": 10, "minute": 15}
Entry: {"hour": 12, "minute": 53}
